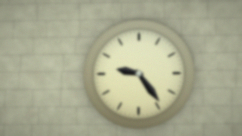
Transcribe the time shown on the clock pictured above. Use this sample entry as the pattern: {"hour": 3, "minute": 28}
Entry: {"hour": 9, "minute": 24}
